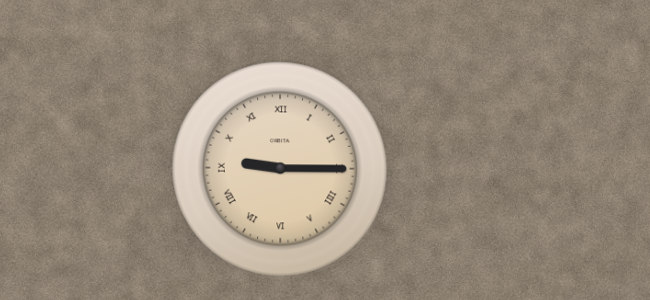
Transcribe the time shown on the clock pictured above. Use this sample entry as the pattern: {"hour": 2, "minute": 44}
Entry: {"hour": 9, "minute": 15}
